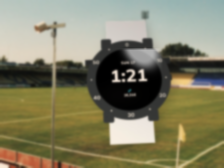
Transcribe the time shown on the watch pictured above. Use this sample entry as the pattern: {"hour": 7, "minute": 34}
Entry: {"hour": 1, "minute": 21}
